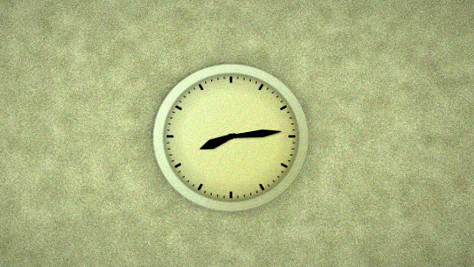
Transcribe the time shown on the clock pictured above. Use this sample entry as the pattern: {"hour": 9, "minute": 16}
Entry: {"hour": 8, "minute": 14}
